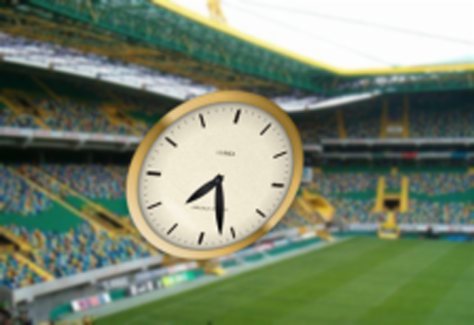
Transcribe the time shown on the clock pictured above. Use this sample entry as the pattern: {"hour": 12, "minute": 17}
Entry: {"hour": 7, "minute": 27}
